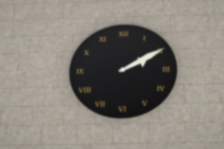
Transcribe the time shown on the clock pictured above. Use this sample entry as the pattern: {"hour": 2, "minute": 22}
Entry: {"hour": 2, "minute": 10}
